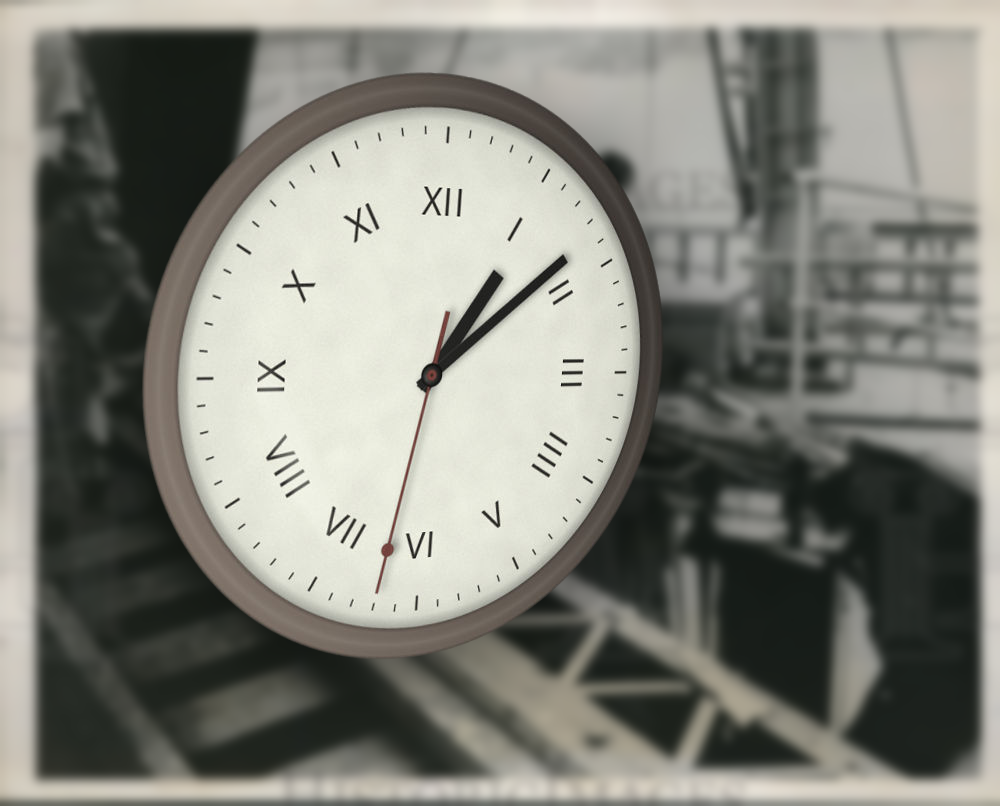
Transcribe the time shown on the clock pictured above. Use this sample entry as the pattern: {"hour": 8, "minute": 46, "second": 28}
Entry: {"hour": 1, "minute": 8, "second": 32}
